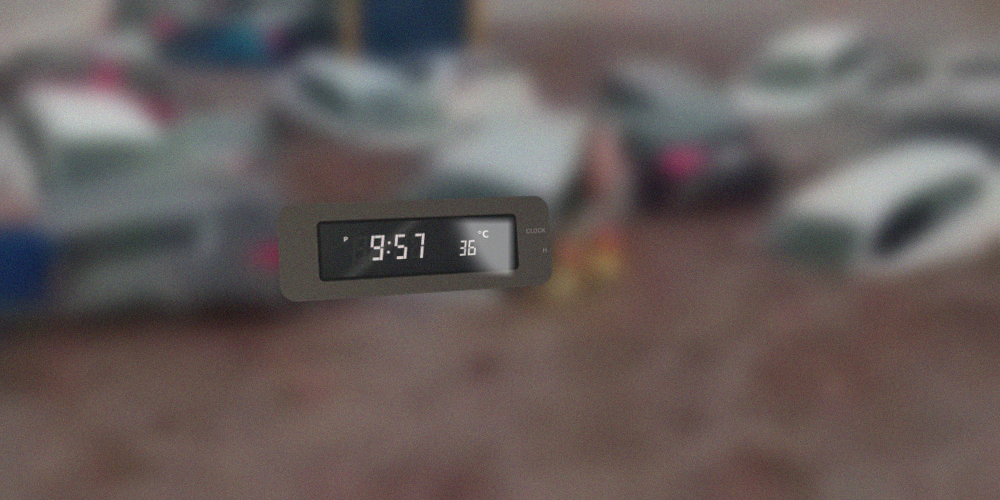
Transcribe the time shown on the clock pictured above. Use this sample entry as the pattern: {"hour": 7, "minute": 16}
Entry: {"hour": 9, "minute": 57}
